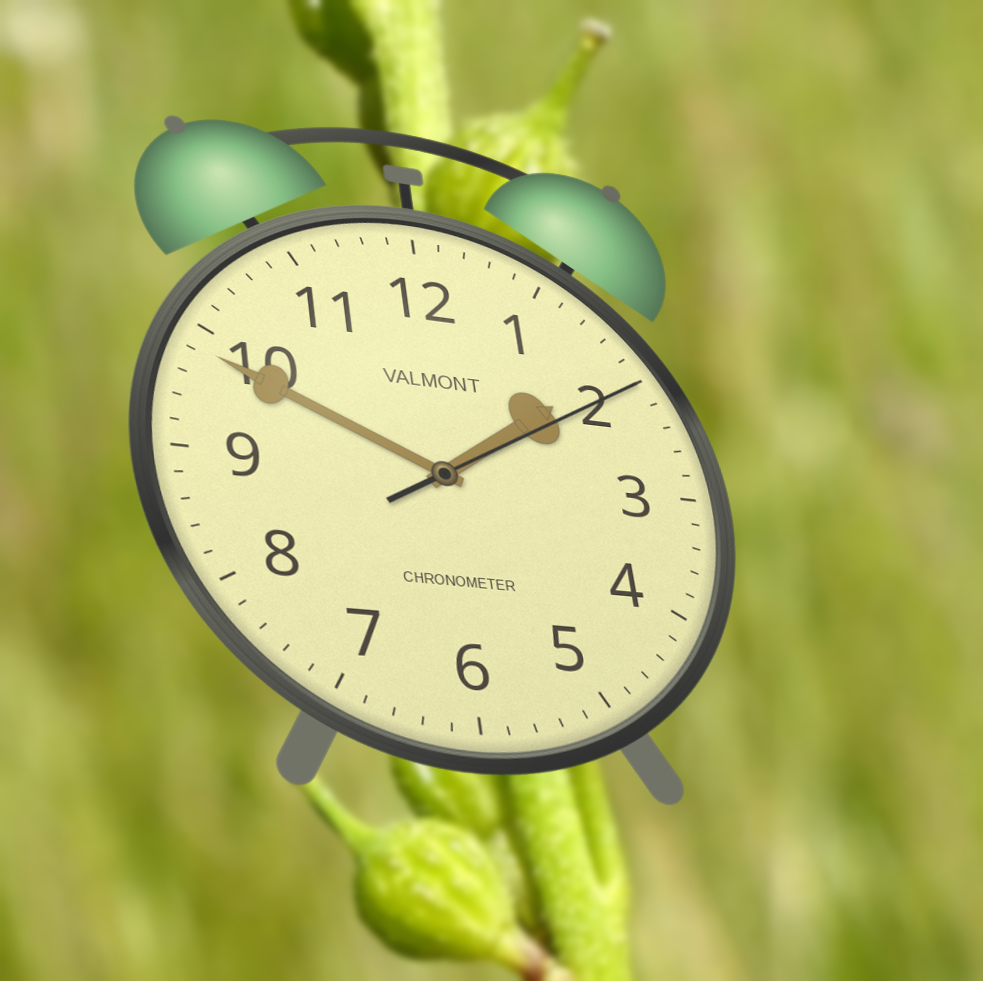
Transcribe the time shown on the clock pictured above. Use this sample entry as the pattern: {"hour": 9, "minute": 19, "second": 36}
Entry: {"hour": 1, "minute": 49, "second": 10}
